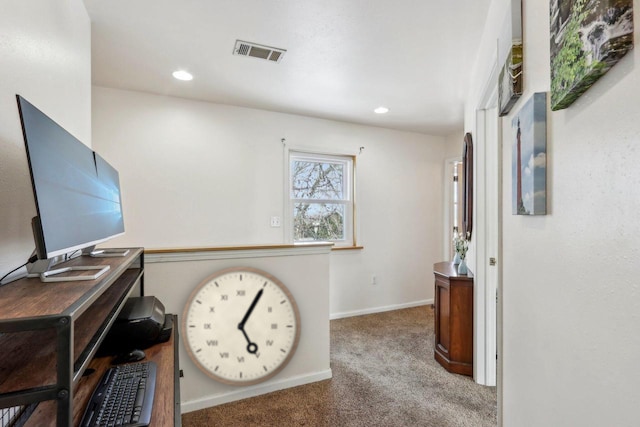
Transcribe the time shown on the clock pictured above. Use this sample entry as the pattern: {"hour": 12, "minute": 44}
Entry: {"hour": 5, "minute": 5}
